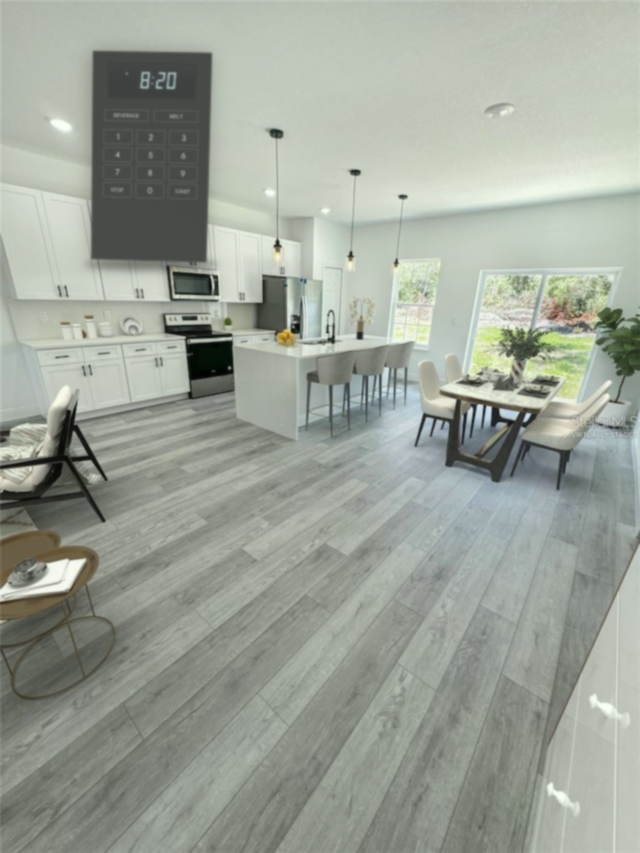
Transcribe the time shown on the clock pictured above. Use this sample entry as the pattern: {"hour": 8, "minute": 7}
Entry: {"hour": 8, "minute": 20}
